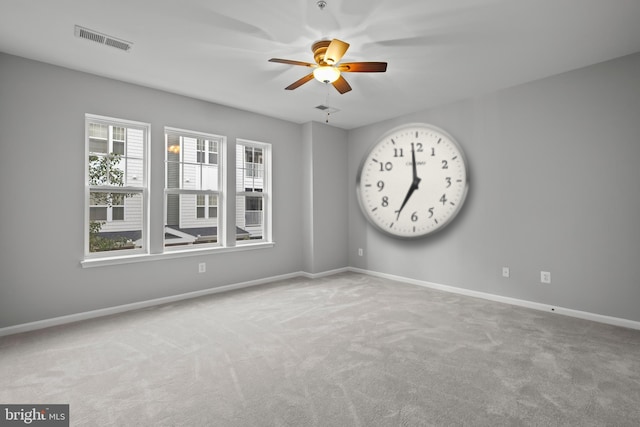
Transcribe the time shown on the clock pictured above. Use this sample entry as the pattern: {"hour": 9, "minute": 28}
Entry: {"hour": 6, "minute": 59}
